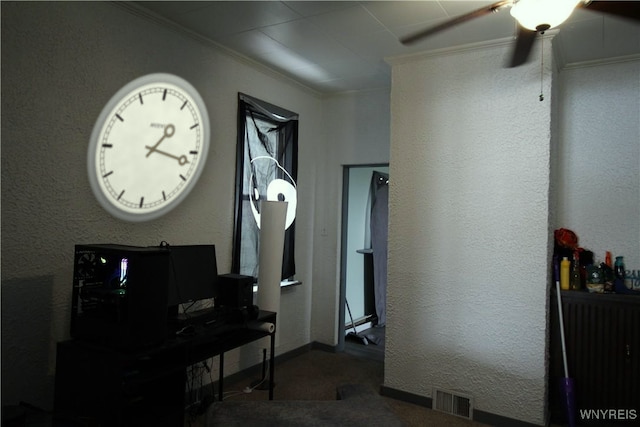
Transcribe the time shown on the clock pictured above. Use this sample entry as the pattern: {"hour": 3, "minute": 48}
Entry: {"hour": 1, "minute": 17}
